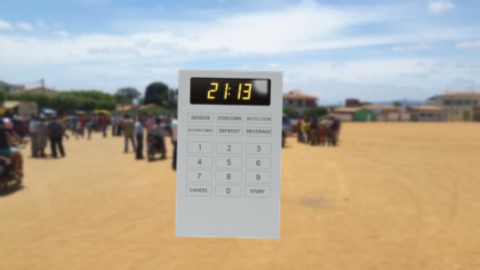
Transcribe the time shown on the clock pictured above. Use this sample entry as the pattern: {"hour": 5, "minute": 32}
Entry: {"hour": 21, "minute": 13}
